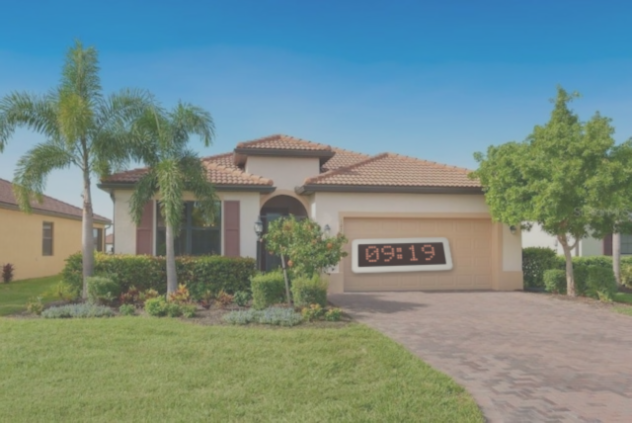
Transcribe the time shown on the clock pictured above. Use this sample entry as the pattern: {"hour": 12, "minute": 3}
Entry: {"hour": 9, "minute": 19}
